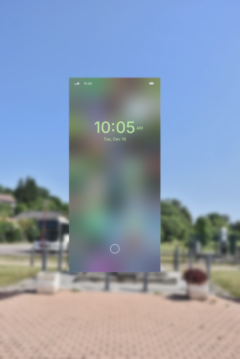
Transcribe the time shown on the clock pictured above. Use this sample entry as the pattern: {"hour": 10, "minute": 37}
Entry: {"hour": 10, "minute": 5}
